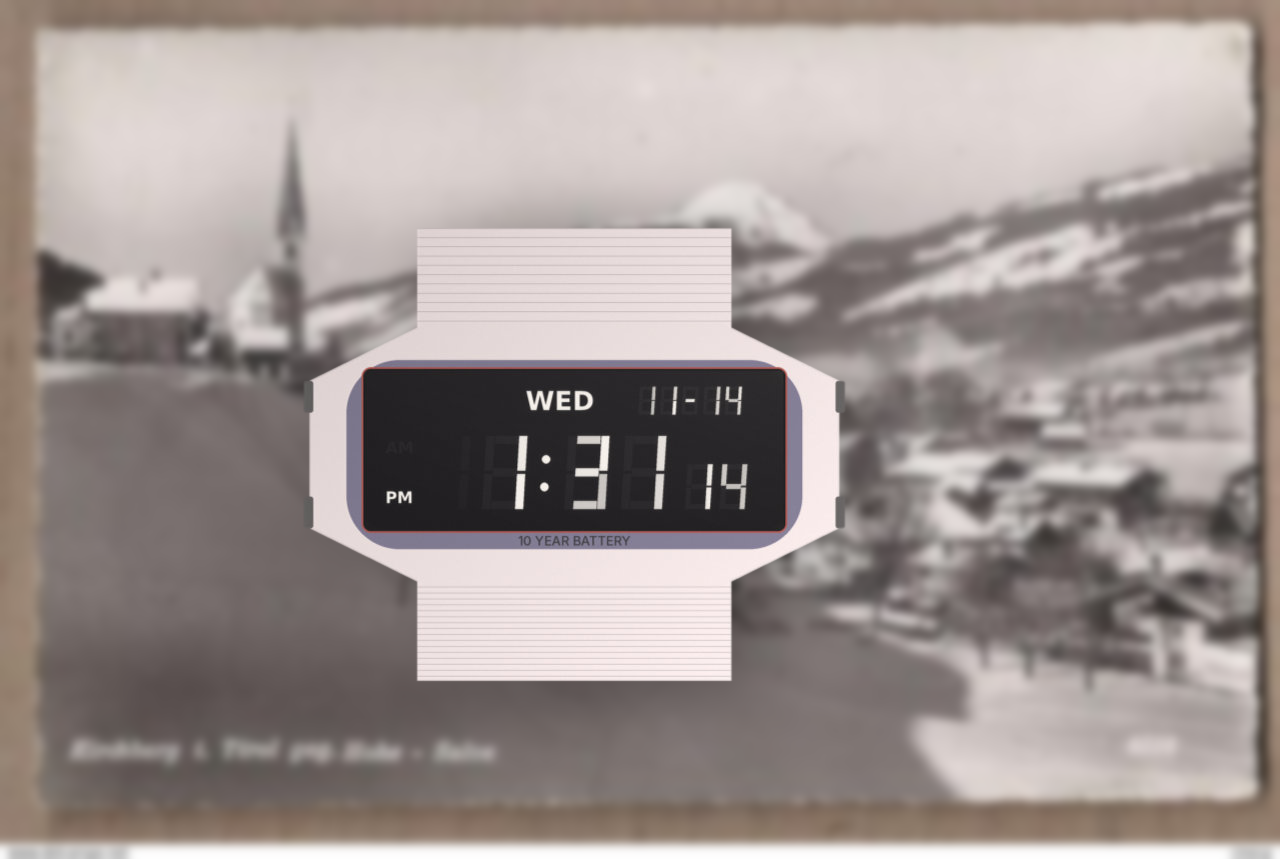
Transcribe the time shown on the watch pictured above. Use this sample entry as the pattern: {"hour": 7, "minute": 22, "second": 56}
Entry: {"hour": 1, "minute": 31, "second": 14}
